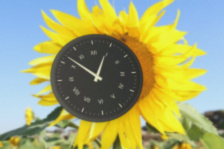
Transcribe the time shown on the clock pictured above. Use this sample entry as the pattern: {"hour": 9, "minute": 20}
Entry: {"hour": 12, "minute": 52}
